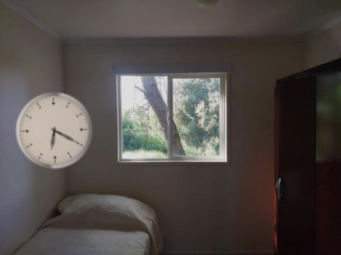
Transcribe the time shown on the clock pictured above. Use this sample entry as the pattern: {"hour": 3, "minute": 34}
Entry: {"hour": 6, "minute": 20}
